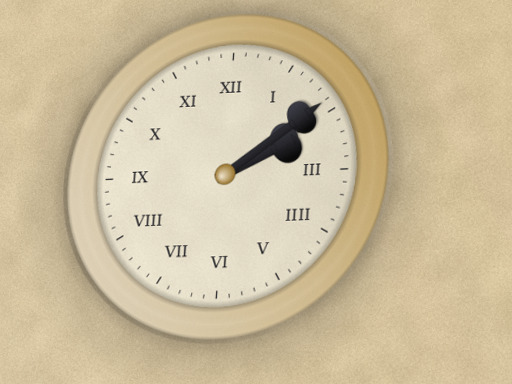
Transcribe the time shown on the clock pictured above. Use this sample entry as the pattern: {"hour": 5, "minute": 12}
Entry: {"hour": 2, "minute": 9}
